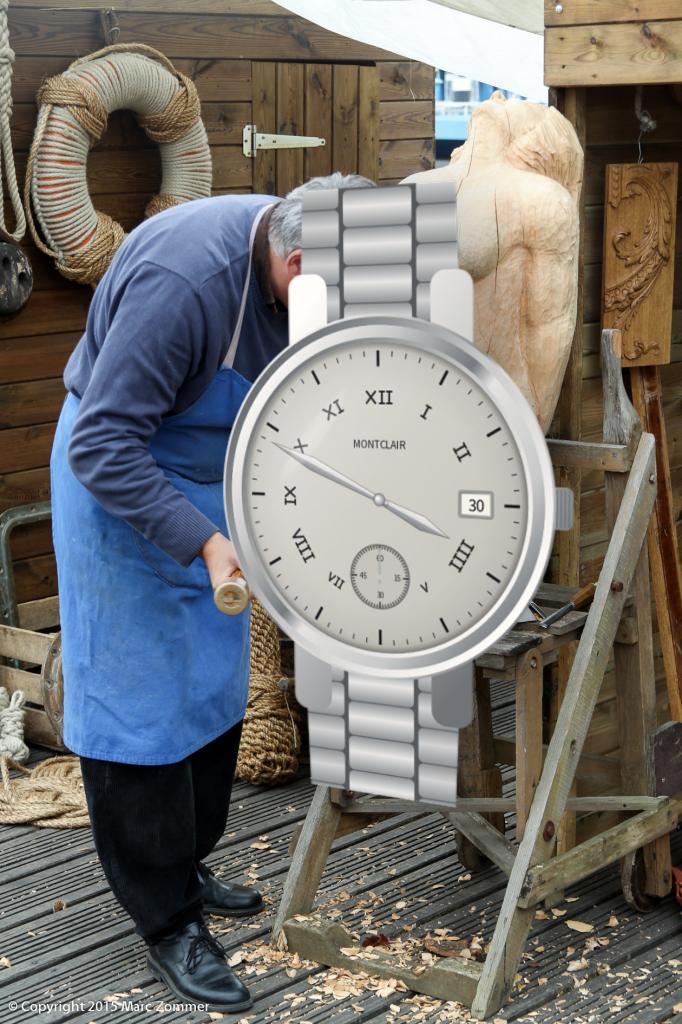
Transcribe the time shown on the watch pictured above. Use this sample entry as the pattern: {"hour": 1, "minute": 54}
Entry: {"hour": 3, "minute": 49}
